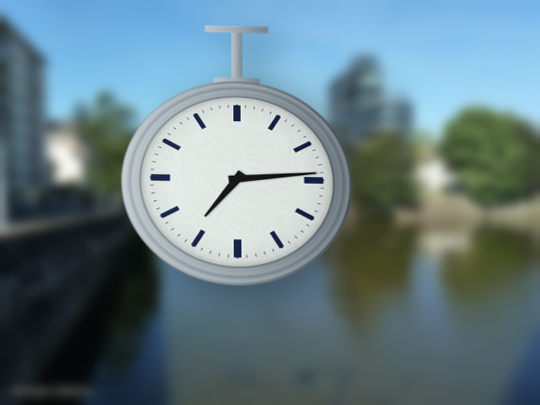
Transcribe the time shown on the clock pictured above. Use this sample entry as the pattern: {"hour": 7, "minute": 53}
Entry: {"hour": 7, "minute": 14}
